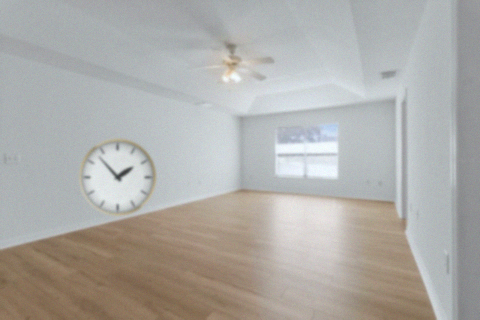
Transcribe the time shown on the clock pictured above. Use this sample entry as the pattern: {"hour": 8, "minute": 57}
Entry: {"hour": 1, "minute": 53}
